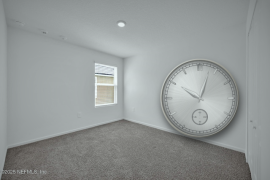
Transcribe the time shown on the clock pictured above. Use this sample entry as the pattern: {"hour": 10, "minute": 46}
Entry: {"hour": 10, "minute": 3}
